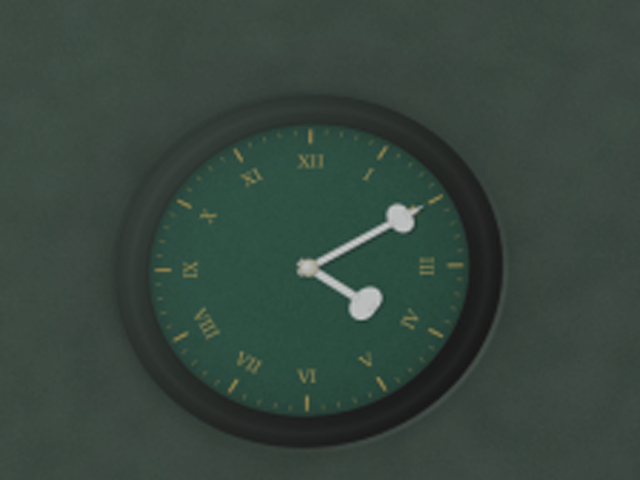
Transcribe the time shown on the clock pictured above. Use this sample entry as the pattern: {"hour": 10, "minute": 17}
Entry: {"hour": 4, "minute": 10}
